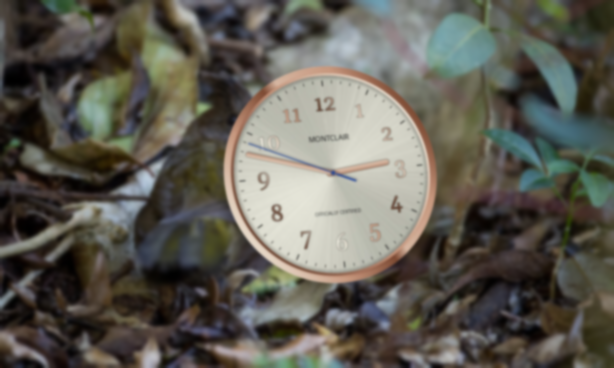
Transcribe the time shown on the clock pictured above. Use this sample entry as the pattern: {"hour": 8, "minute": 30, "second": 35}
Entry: {"hour": 2, "minute": 47, "second": 49}
